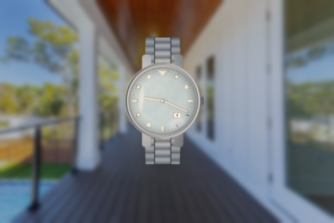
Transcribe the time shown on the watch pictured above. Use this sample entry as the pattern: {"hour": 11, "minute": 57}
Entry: {"hour": 9, "minute": 19}
